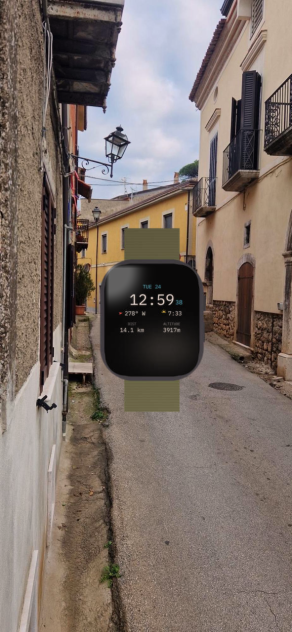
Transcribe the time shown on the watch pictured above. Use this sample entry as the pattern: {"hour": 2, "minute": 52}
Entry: {"hour": 12, "minute": 59}
